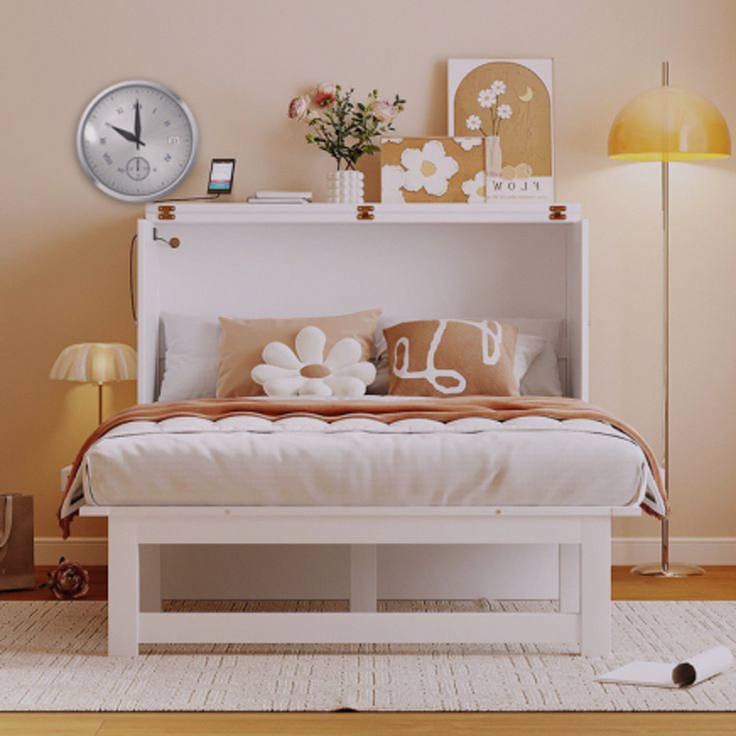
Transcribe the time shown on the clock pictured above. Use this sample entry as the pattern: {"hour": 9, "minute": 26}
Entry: {"hour": 10, "minute": 0}
